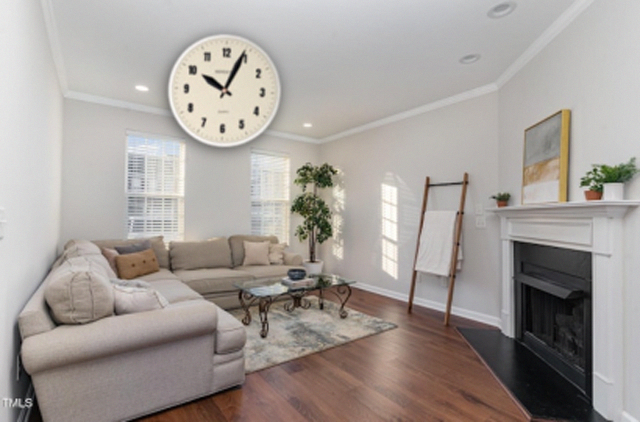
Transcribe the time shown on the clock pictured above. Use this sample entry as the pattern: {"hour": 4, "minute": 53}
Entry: {"hour": 10, "minute": 4}
